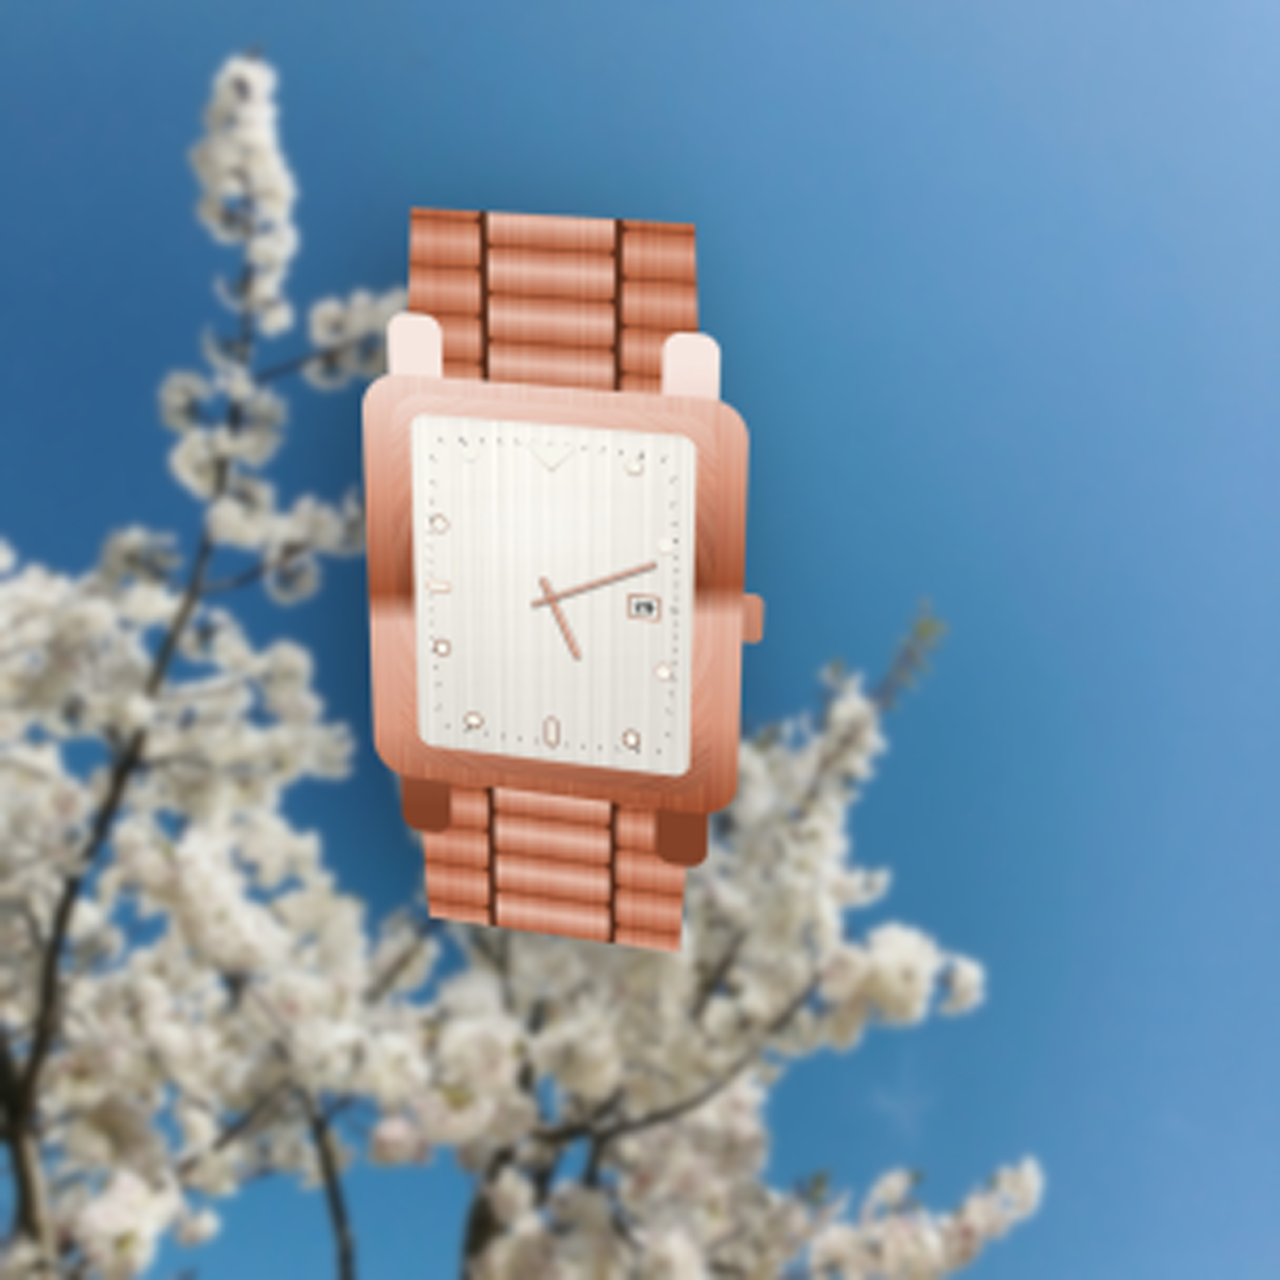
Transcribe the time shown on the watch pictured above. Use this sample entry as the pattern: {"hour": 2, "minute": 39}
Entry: {"hour": 5, "minute": 11}
